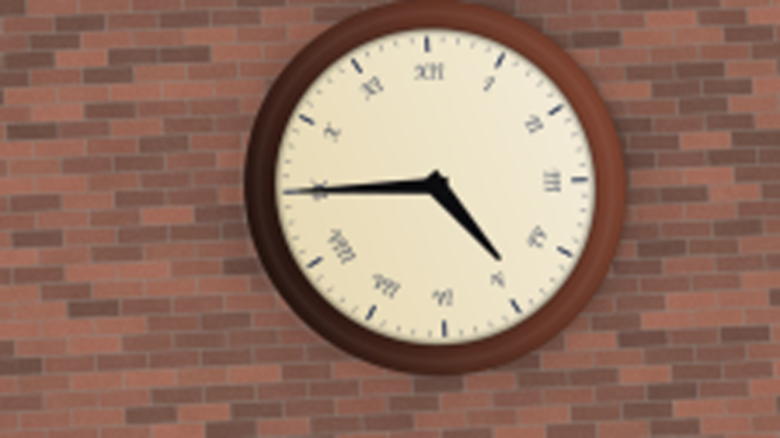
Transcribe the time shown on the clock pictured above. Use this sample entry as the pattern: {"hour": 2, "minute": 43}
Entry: {"hour": 4, "minute": 45}
